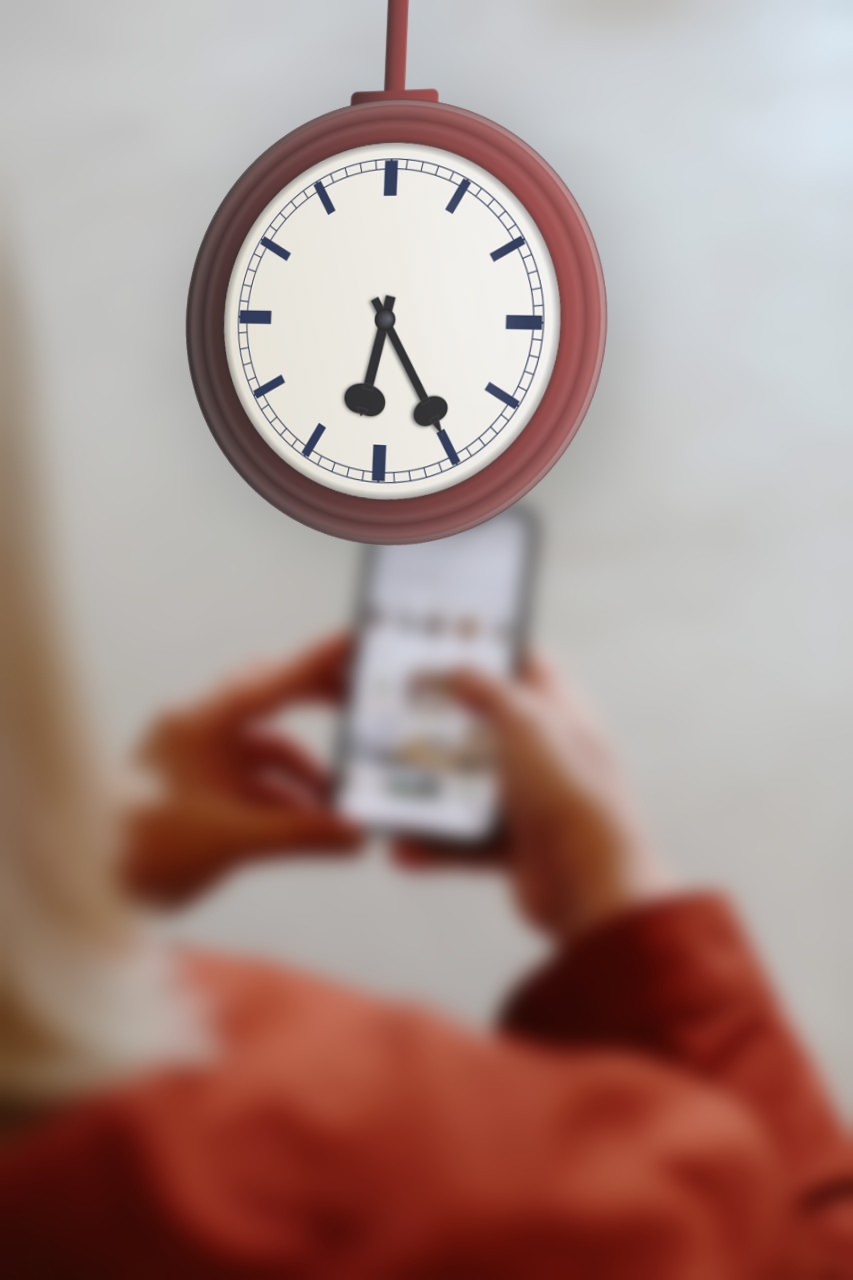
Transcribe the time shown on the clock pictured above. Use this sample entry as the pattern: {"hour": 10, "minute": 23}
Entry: {"hour": 6, "minute": 25}
